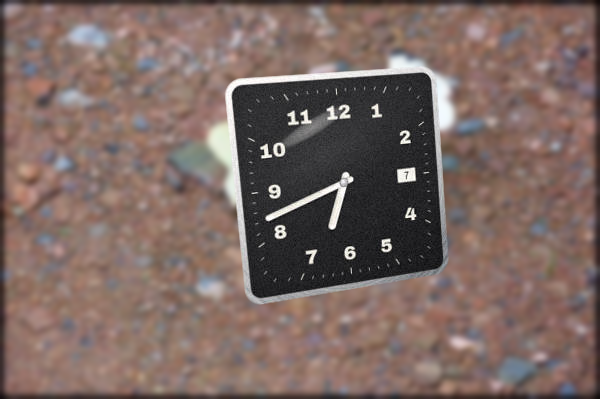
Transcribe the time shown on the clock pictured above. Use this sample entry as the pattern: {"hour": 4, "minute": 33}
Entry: {"hour": 6, "minute": 42}
